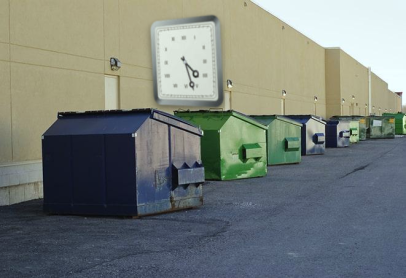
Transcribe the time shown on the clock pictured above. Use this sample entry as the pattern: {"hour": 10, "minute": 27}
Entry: {"hour": 4, "minute": 27}
